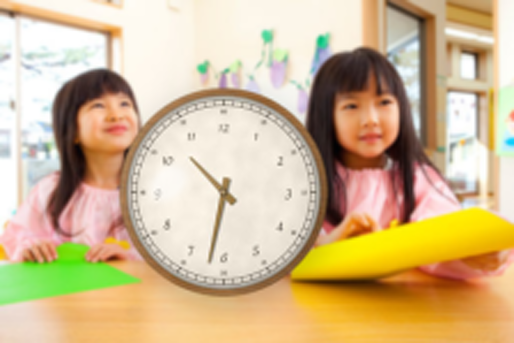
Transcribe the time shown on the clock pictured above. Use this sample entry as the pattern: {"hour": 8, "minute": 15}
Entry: {"hour": 10, "minute": 32}
